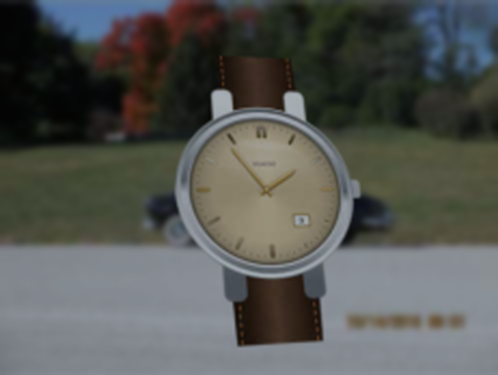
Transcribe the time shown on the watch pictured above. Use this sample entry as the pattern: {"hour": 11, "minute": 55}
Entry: {"hour": 1, "minute": 54}
